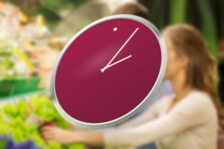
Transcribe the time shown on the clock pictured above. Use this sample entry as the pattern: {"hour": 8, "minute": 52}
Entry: {"hour": 2, "minute": 5}
